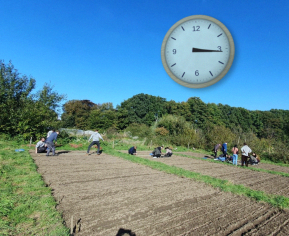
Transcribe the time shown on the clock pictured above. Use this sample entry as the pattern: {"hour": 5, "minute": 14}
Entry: {"hour": 3, "minute": 16}
